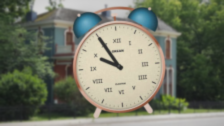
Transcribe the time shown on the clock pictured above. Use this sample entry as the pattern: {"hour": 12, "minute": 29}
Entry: {"hour": 9, "minute": 55}
